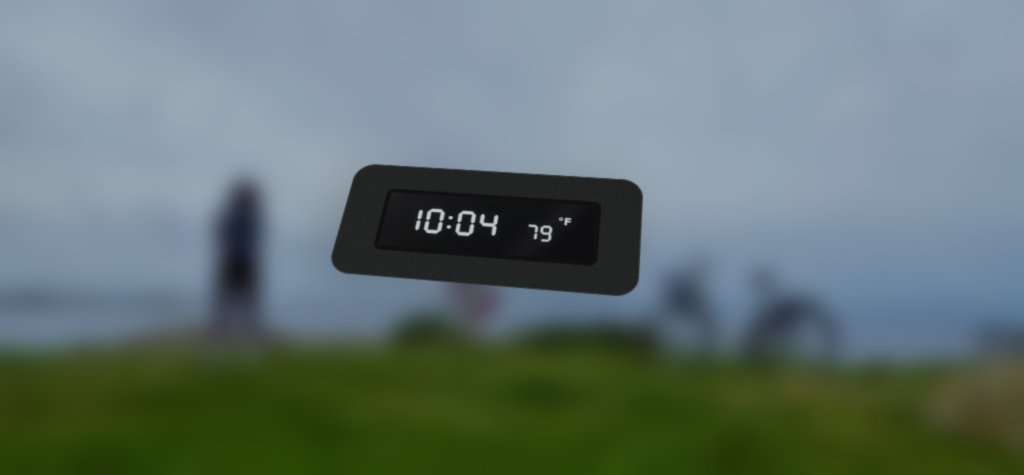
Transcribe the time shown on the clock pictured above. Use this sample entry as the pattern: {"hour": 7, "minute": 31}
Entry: {"hour": 10, "minute": 4}
